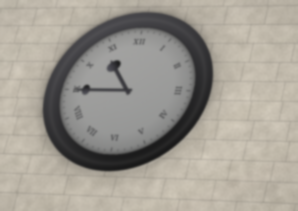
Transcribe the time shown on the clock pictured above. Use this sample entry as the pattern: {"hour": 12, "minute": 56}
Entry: {"hour": 10, "minute": 45}
